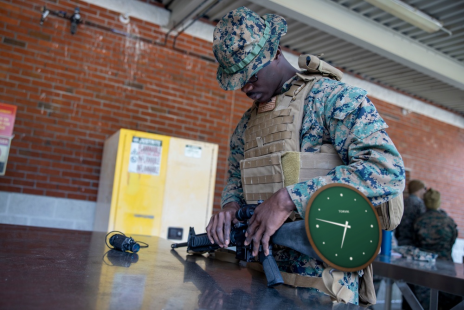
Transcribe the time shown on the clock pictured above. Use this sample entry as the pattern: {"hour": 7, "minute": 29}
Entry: {"hour": 6, "minute": 47}
